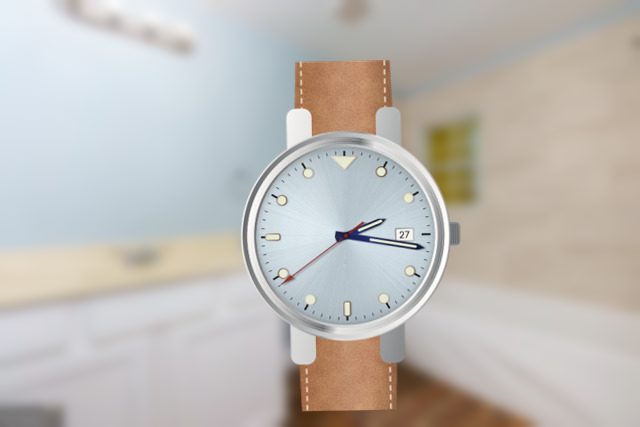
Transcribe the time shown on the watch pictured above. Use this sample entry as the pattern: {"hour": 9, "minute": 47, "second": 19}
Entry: {"hour": 2, "minute": 16, "second": 39}
